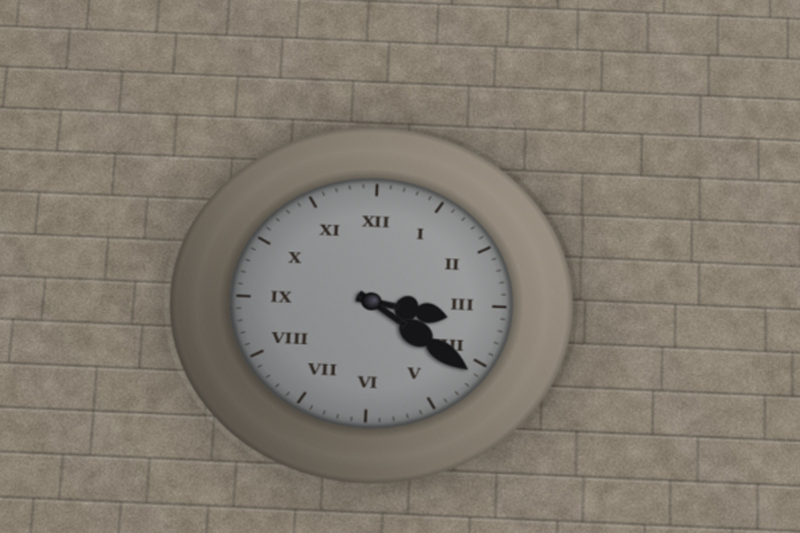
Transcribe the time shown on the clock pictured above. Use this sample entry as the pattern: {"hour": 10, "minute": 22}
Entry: {"hour": 3, "minute": 21}
